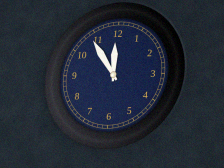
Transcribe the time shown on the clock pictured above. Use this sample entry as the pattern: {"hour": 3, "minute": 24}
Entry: {"hour": 11, "minute": 54}
